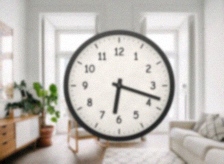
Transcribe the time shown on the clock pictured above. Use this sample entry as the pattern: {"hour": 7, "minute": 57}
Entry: {"hour": 6, "minute": 18}
